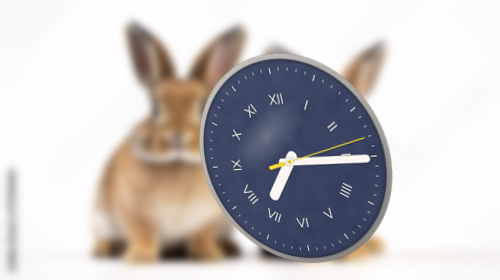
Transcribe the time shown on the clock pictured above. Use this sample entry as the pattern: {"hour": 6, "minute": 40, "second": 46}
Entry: {"hour": 7, "minute": 15, "second": 13}
